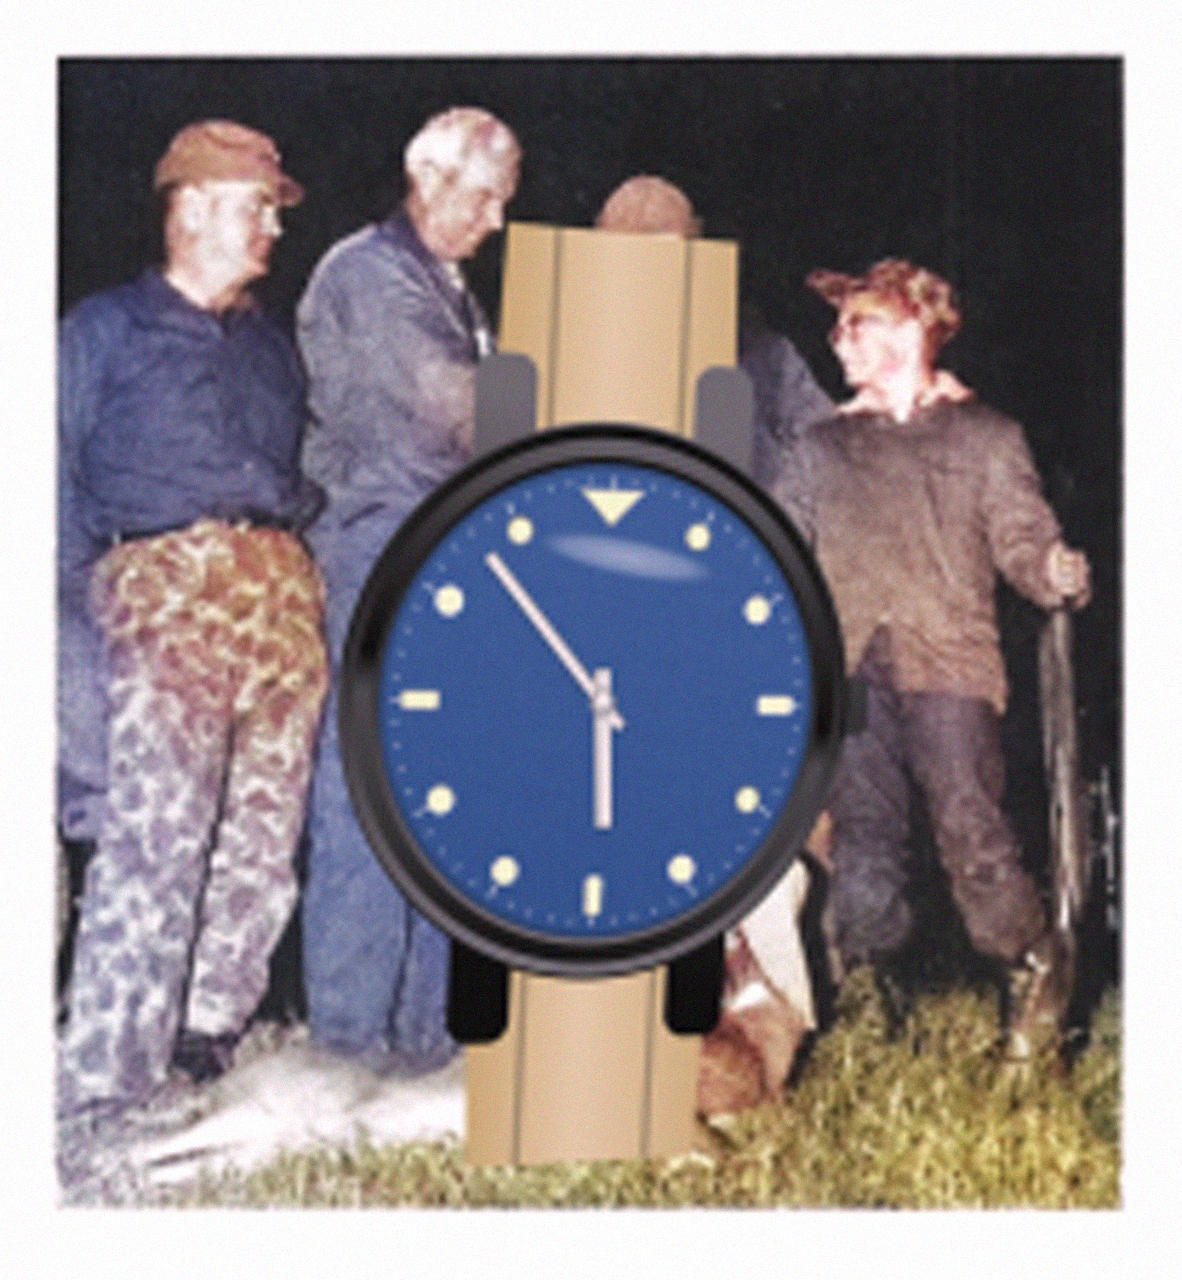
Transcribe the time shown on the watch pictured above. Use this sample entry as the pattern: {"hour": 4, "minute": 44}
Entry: {"hour": 5, "minute": 53}
